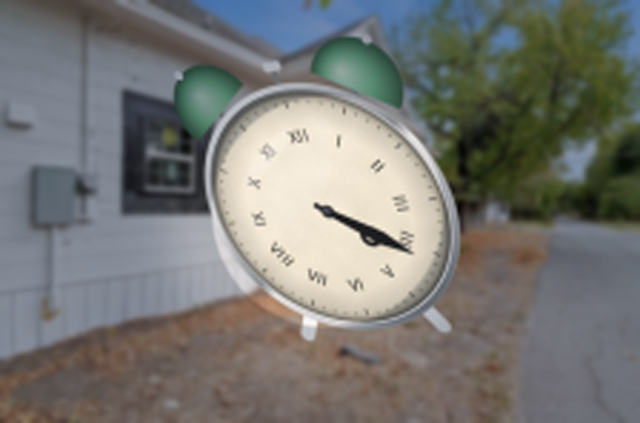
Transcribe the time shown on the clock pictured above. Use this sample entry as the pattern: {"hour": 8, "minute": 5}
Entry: {"hour": 4, "minute": 21}
